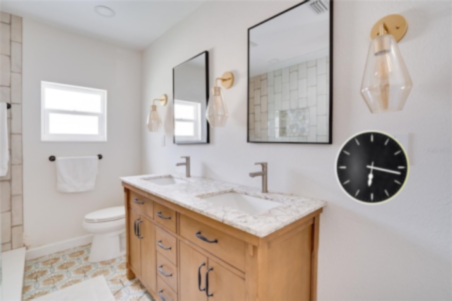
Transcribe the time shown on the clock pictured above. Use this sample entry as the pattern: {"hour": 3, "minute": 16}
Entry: {"hour": 6, "minute": 17}
